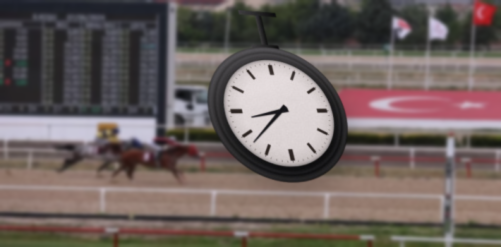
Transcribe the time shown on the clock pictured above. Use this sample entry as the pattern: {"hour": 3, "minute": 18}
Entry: {"hour": 8, "minute": 38}
